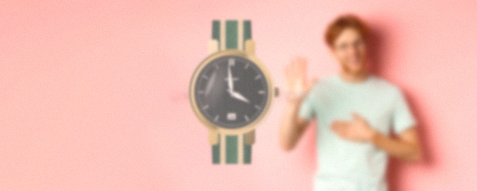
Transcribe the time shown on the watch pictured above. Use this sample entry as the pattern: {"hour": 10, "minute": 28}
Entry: {"hour": 3, "minute": 59}
